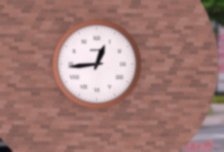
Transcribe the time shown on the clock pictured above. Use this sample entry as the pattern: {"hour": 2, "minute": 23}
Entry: {"hour": 12, "minute": 44}
